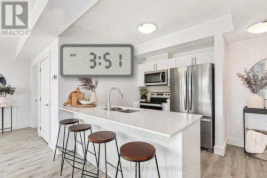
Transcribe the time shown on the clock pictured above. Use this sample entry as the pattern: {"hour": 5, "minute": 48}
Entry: {"hour": 3, "minute": 51}
